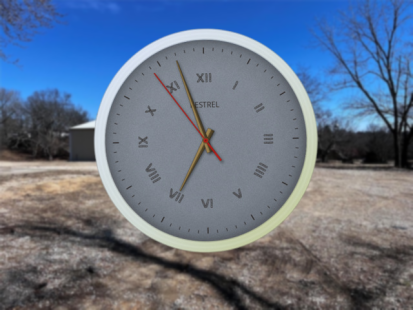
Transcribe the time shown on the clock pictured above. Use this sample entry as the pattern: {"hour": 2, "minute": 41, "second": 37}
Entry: {"hour": 6, "minute": 56, "second": 54}
